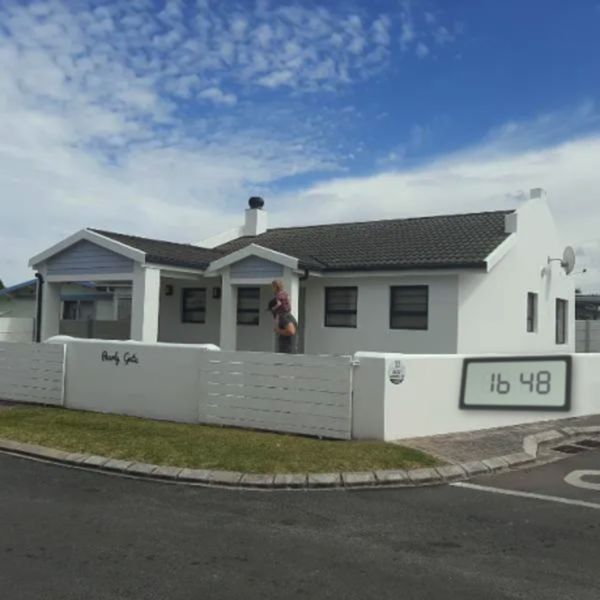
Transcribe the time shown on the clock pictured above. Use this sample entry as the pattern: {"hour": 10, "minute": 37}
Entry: {"hour": 16, "minute": 48}
